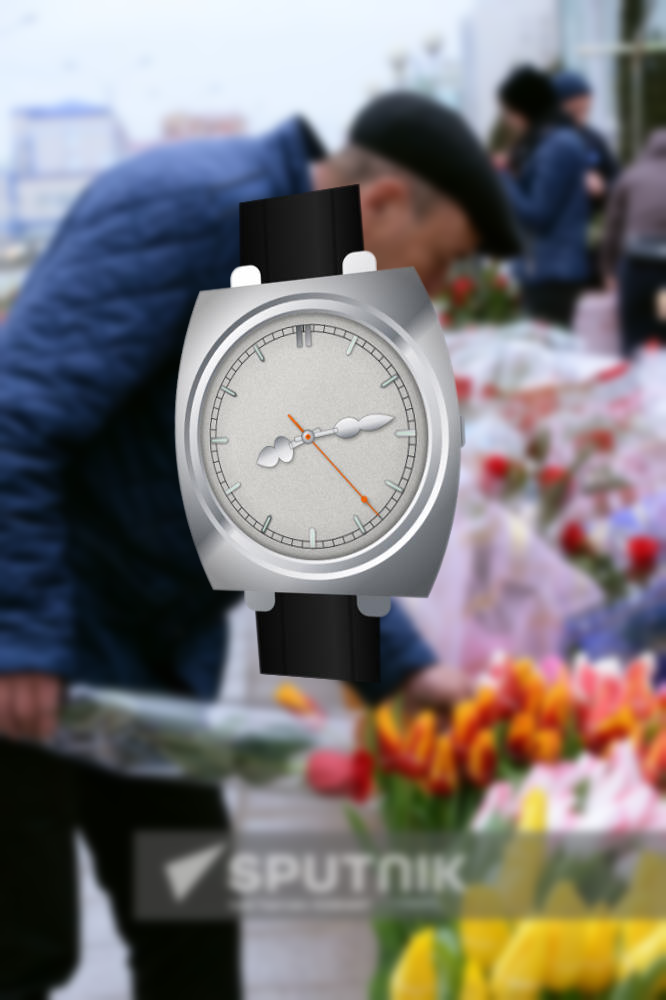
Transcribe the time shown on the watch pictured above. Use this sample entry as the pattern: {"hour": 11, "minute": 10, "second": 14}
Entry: {"hour": 8, "minute": 13, "second": 23}
